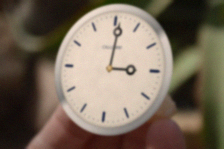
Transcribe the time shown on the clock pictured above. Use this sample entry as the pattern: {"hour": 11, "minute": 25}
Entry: {"hour": 3, "minute": 1}
